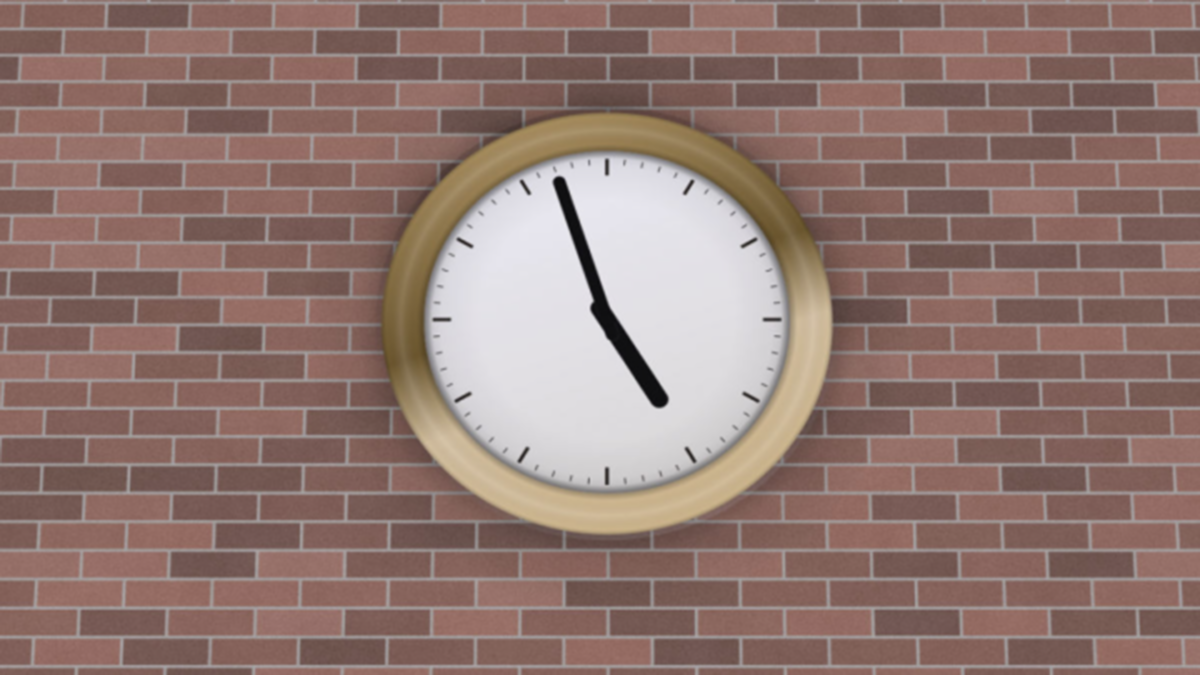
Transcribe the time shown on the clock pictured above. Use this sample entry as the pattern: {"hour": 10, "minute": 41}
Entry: {"hour": 4, "minute": 57}
